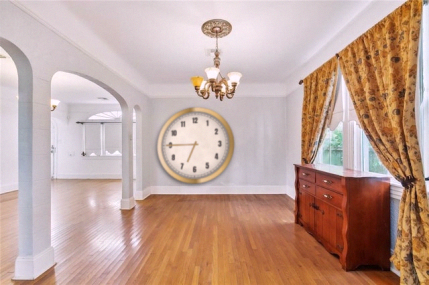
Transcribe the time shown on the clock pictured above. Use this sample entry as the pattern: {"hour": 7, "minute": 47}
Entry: {"hour": 6, "minute": 45}
